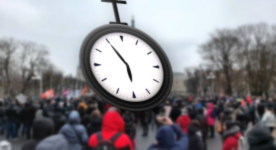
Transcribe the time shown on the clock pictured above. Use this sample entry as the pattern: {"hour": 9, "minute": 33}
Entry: {"hour": 5, "minute": 55}
